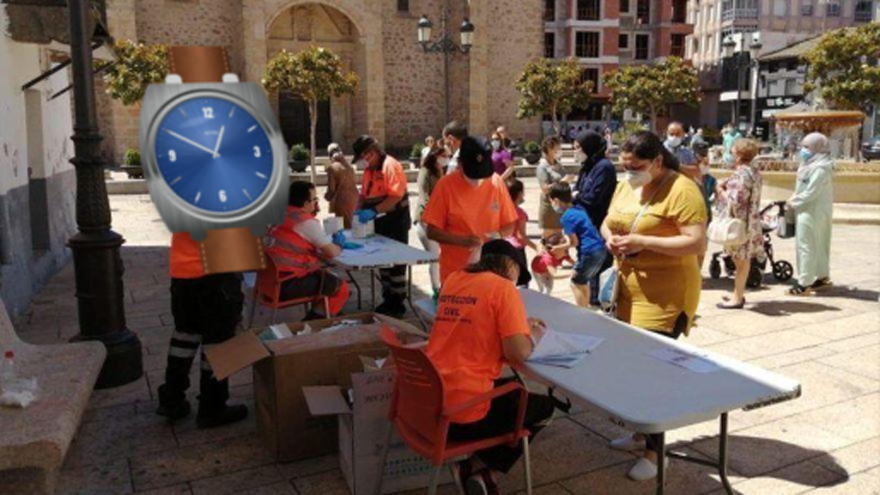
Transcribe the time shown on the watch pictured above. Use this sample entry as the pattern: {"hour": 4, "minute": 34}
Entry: {"hour": 12, "minute": 50}
